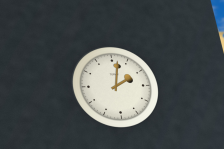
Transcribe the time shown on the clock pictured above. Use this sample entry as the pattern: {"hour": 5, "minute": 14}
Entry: {"hour": 2, "minute": 2}
